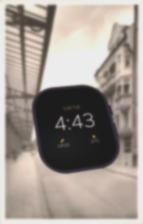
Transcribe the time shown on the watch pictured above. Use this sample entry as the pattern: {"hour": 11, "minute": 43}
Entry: {"hour": 4, "minute": 43}
